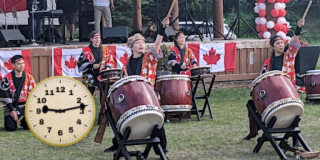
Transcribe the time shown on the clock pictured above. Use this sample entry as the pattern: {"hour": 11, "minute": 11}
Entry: {"hour": 9, "minute": 13}
